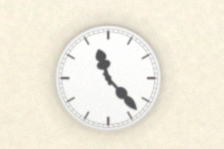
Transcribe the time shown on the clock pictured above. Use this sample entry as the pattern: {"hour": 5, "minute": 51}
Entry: {"hour": 11, "minute": 23}
